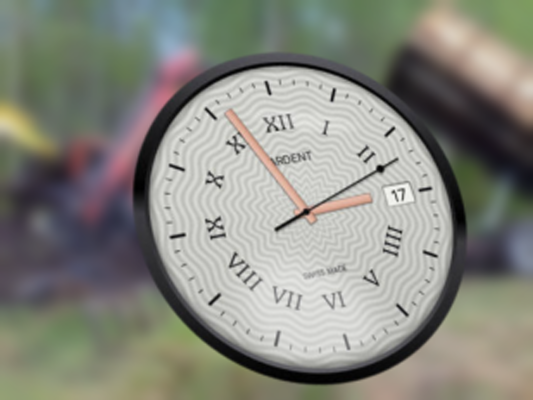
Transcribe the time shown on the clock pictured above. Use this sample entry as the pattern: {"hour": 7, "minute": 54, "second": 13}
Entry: {"hour": 2, "minute": 56, "second": 12}
